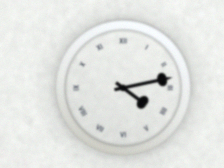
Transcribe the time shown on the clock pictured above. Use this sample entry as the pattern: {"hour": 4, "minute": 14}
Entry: {"hour": 4, "minute": 13}
